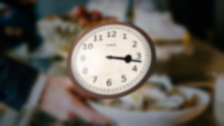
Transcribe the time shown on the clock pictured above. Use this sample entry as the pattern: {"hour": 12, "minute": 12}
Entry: {"hour": 3, "minute": 17}
